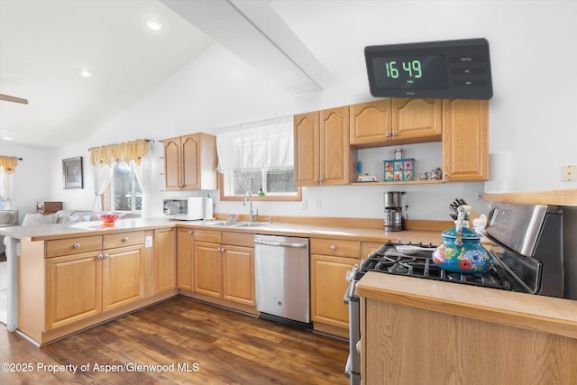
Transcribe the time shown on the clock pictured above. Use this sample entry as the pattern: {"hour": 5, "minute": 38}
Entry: {"hour": 16, "minute": 49}
